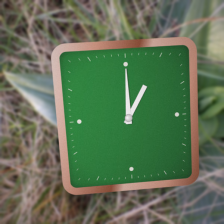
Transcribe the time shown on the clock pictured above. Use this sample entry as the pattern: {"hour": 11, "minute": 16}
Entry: {"hour": 1, "minute": 0}
